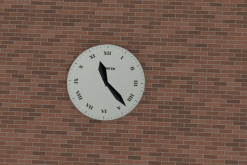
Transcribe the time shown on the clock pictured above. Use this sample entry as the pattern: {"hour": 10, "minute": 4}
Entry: {"hour": 11, "minute": 23}
